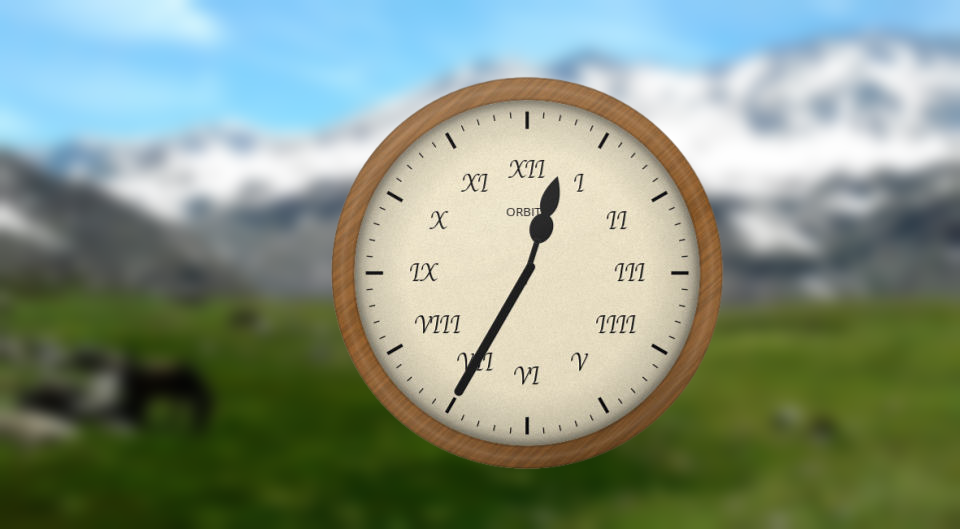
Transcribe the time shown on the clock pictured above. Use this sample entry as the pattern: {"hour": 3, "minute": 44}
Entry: {"hour": 12, "minute": 35}
